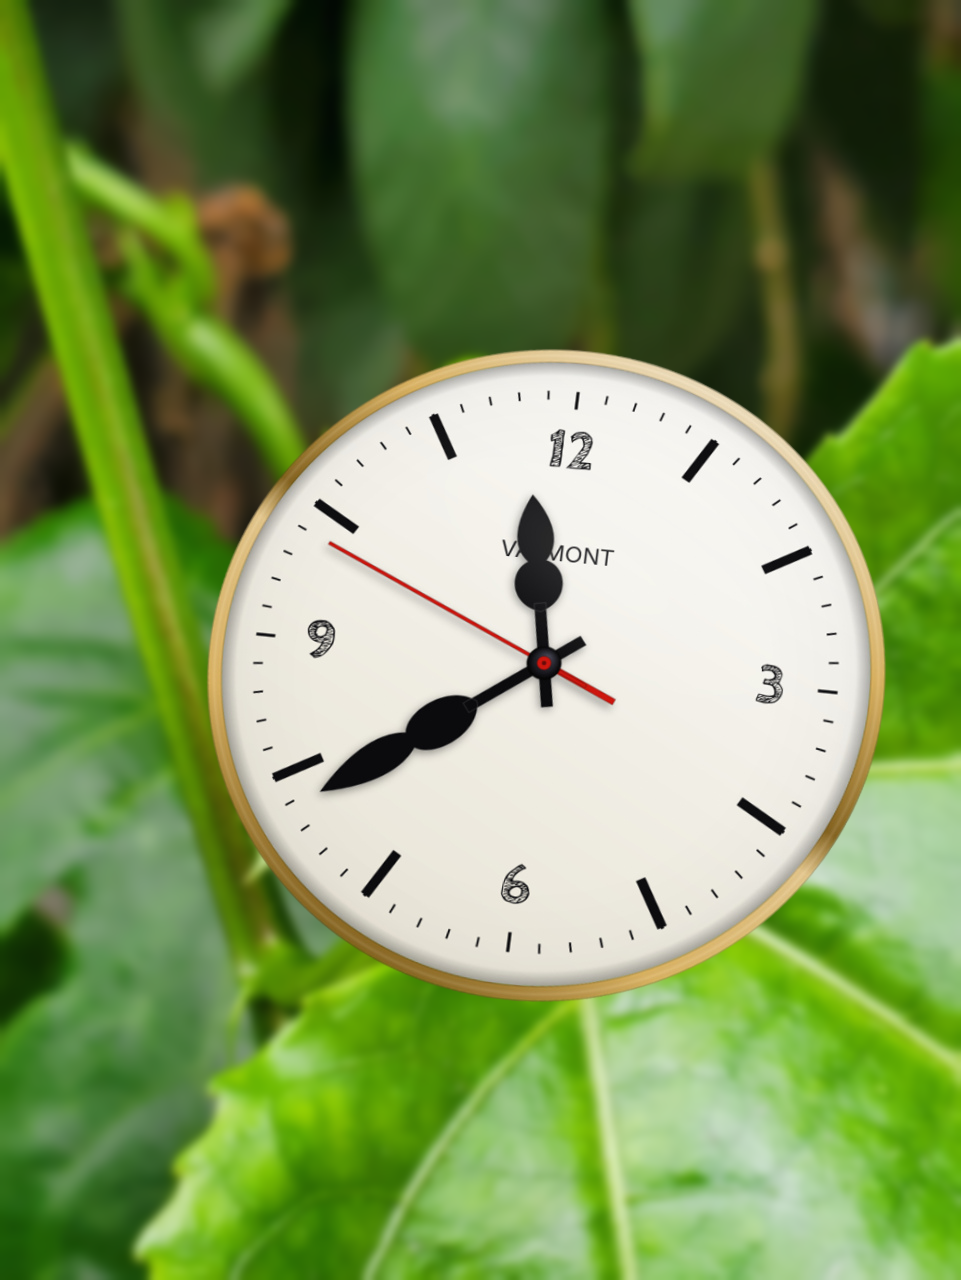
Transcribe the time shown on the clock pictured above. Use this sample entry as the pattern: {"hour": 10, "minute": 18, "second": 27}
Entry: {"hour": 11, "minute": 38, "second": 49}
